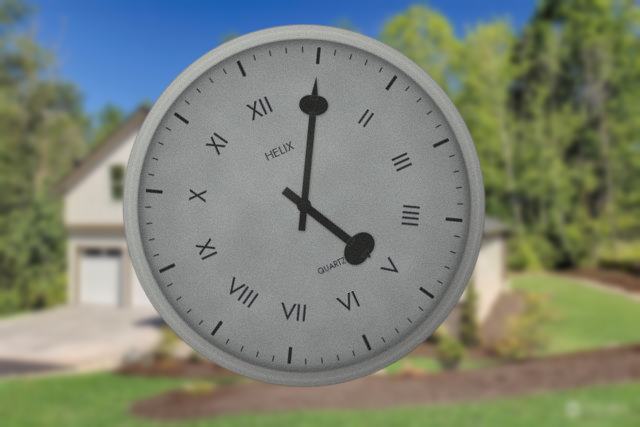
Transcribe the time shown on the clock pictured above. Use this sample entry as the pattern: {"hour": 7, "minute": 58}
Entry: {"hour": 5, "minute": 5}
